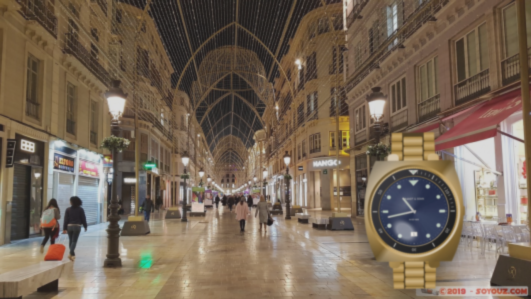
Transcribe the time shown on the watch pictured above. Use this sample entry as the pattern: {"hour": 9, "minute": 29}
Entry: {"hour": 10, "minute": 43}
